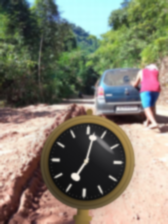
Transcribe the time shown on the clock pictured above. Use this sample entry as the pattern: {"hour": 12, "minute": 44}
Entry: {"hour": 7, "minute": 2}
